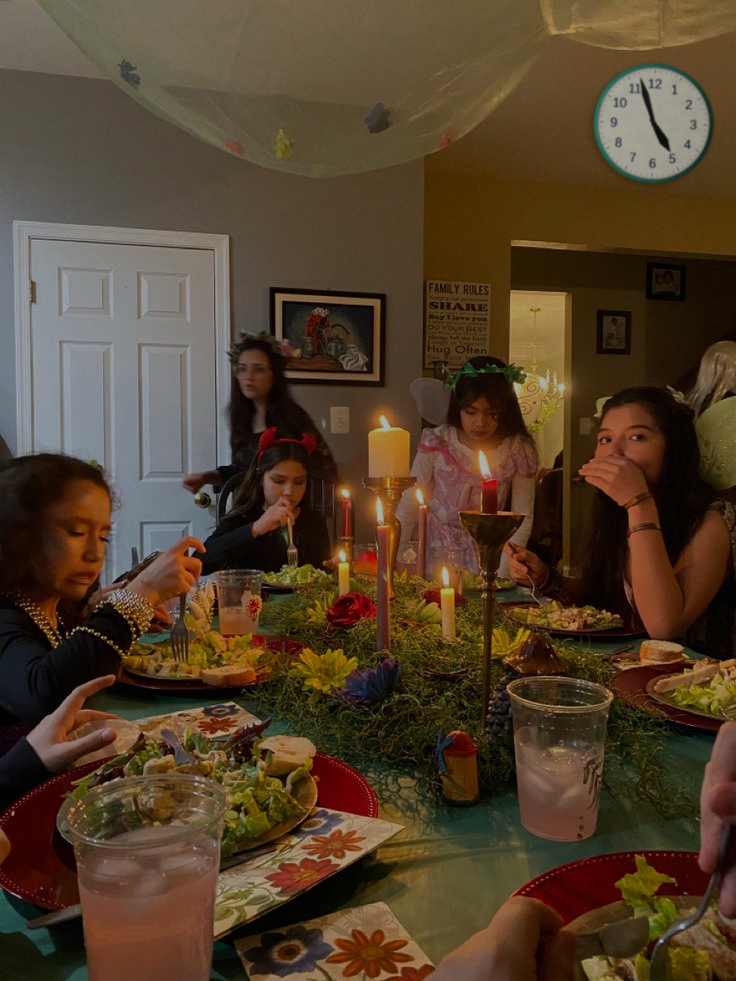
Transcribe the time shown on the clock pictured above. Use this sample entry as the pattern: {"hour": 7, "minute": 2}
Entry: {"hour": 4, "minute": 57}
